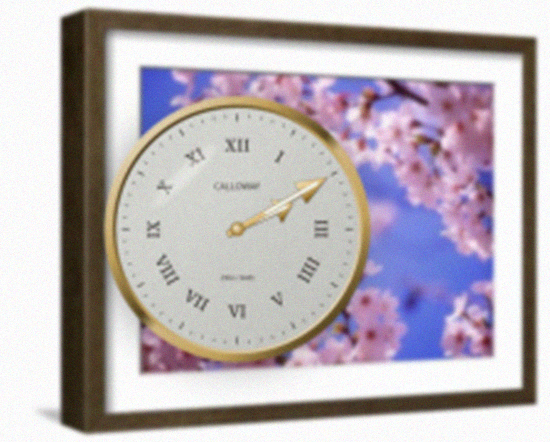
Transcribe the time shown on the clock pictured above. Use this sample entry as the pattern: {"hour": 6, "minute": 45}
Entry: {"hour": 2, "minute": 10}
